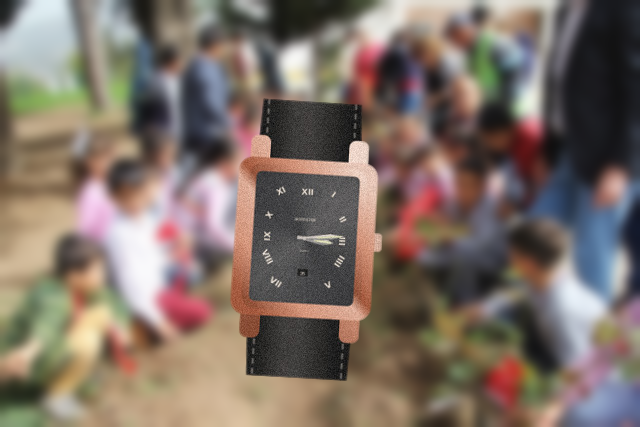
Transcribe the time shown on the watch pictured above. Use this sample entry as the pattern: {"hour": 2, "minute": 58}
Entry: {"hour": 3, "minute": 14}
